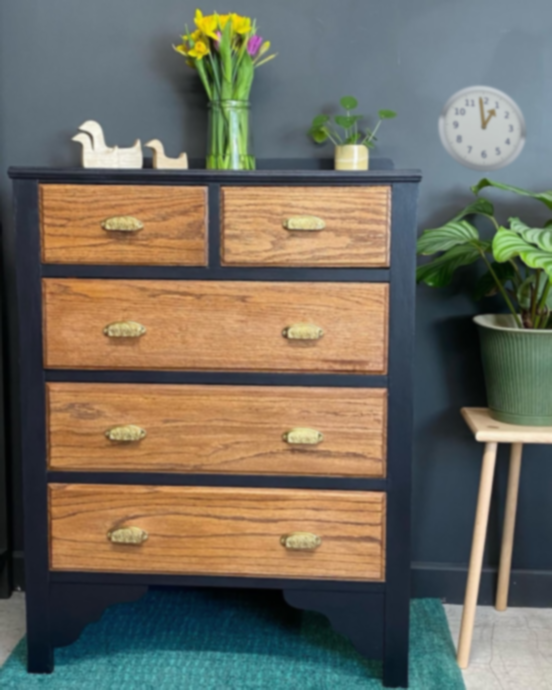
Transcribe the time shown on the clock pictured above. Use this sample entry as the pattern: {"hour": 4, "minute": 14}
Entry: {"hour": 12, "minute": 59}
